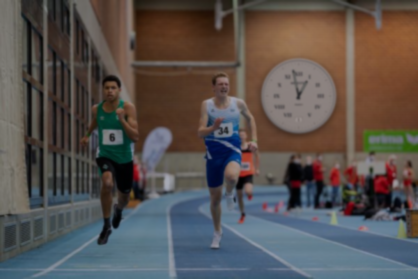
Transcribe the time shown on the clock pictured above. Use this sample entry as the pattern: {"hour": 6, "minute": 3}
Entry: {"hour": 12, "minute": 58}
